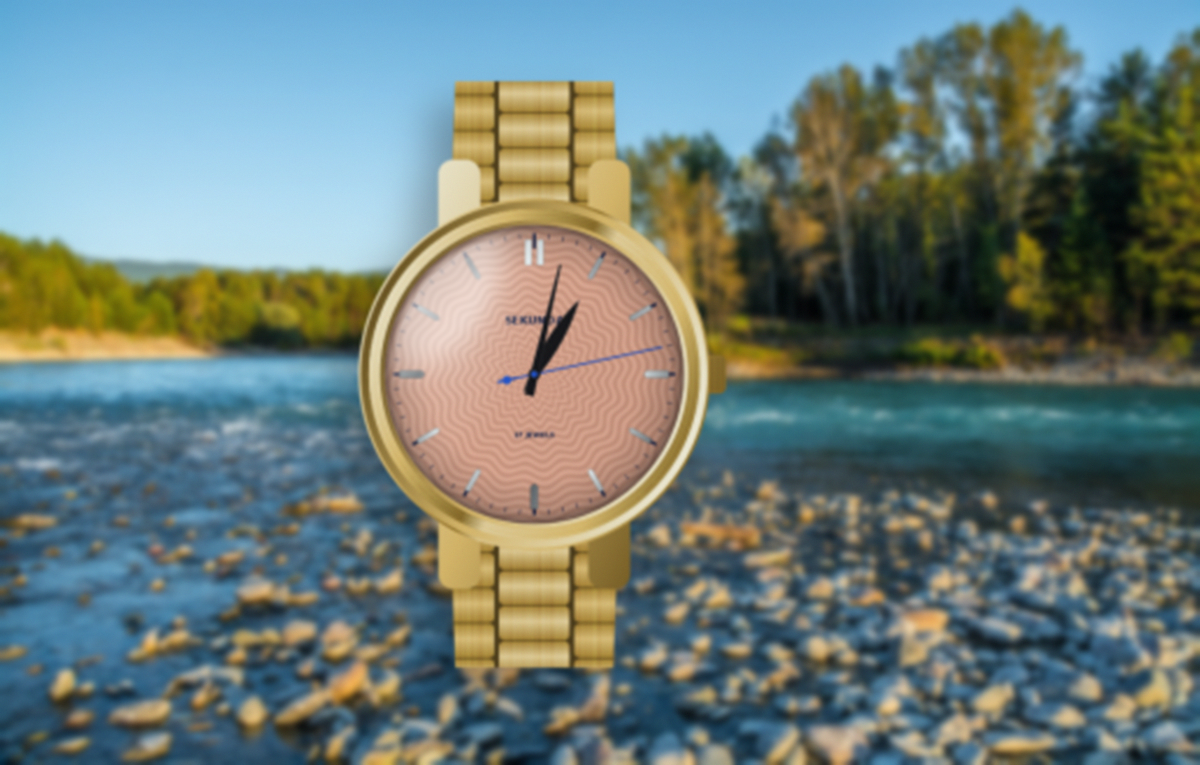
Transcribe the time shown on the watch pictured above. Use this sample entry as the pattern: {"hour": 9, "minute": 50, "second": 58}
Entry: {"hour": 1, "minute": 2, "second": 13}
